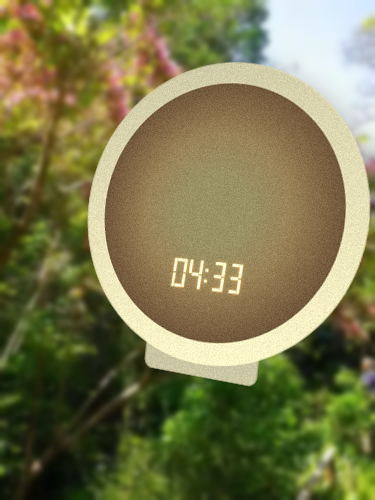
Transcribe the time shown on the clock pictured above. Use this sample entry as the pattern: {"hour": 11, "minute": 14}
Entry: {"hour": 4, "minute": 33}
